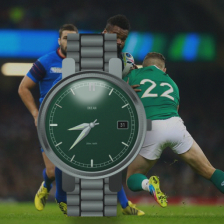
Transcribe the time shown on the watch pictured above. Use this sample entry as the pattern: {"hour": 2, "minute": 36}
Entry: {"hour": 8, "minute": 37}
